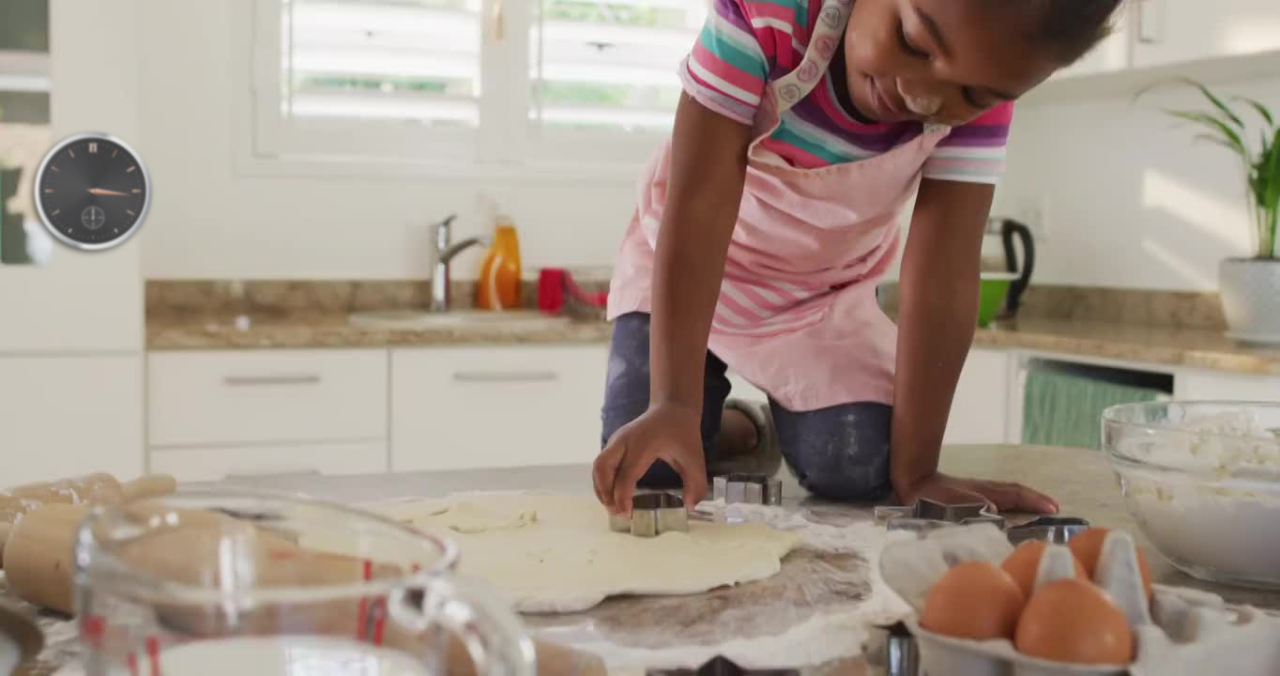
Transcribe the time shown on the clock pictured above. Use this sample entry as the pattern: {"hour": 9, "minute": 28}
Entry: {"hour": 3, "minute": 16}
